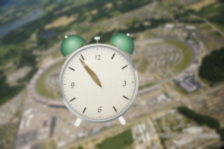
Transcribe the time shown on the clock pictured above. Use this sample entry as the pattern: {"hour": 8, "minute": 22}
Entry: {"hour": 10, "minute": 54}
